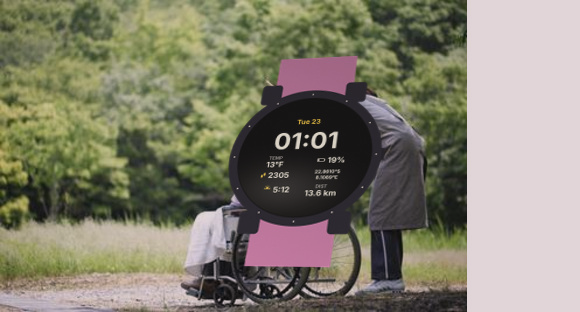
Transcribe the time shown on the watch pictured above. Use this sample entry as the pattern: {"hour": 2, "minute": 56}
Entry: {"hour": 1, "minute": 1}
